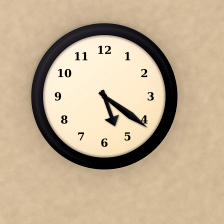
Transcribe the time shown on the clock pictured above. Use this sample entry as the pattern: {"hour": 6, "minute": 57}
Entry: {"hour": 5, "minute": 21}
